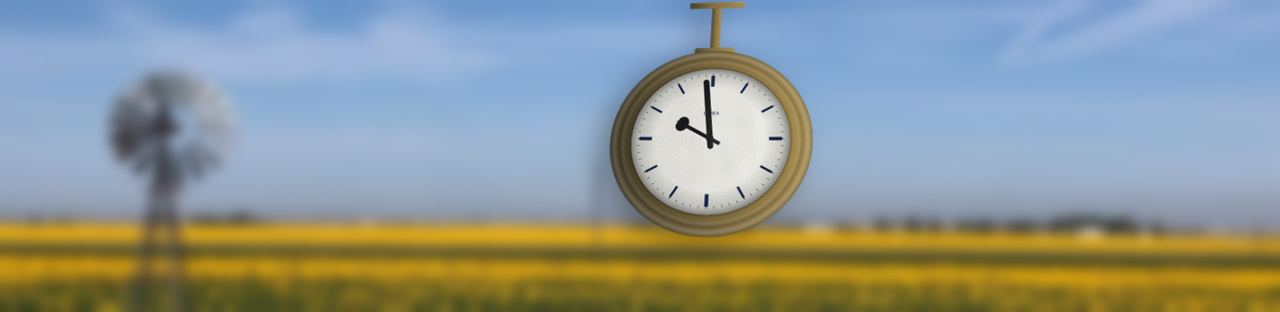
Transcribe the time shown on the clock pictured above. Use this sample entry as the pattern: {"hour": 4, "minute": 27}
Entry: {"hour": 9, "minute": 59}
